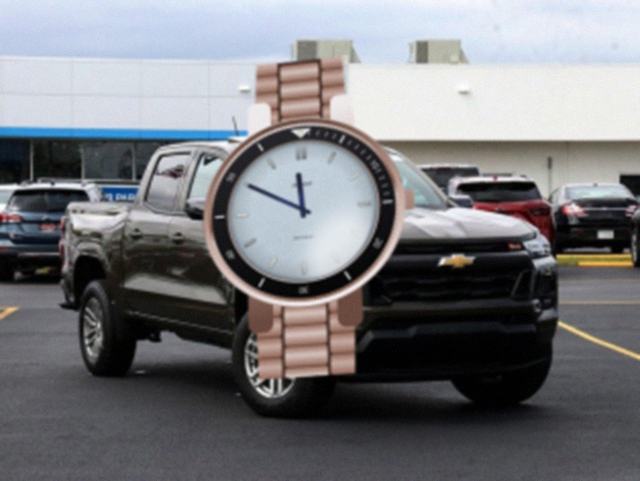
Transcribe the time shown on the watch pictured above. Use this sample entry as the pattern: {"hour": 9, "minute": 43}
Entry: {"hour": 11, "minute": 50}
